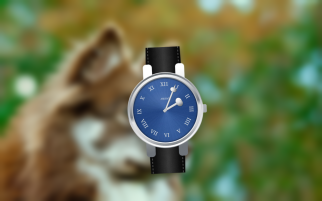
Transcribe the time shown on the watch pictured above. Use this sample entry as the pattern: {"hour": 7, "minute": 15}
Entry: {"hour": 2, "minute": 4}
